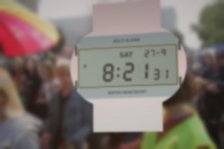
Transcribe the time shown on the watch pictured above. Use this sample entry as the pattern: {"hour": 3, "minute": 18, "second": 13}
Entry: {"hour": 8, "minute": 21, "second": 31}
